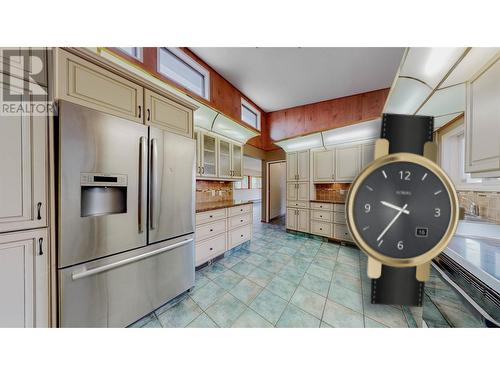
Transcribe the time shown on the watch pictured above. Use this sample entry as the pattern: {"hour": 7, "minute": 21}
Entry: {"hour": 9, "minute": 36}
